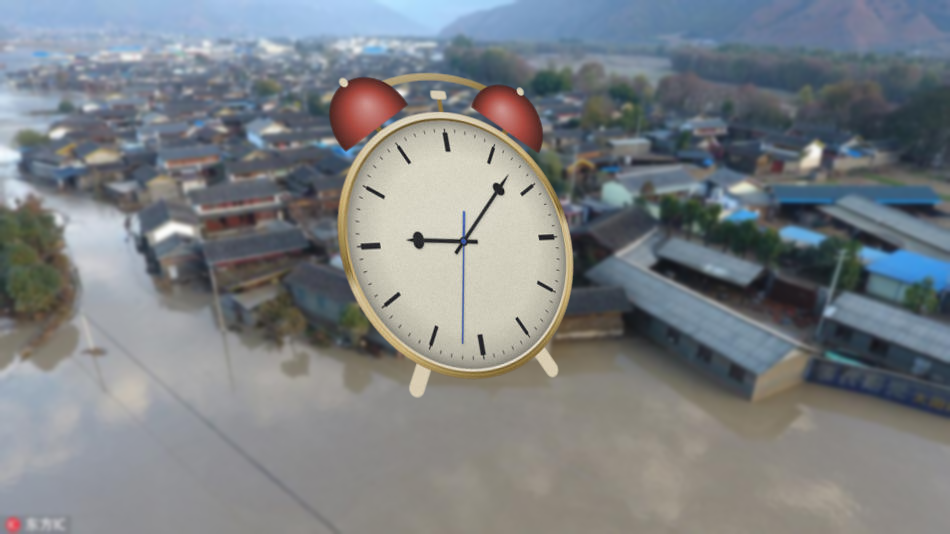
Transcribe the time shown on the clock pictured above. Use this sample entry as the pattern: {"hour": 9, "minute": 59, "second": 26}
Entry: {"hour": 9, "minute": 7, "second": 32}
